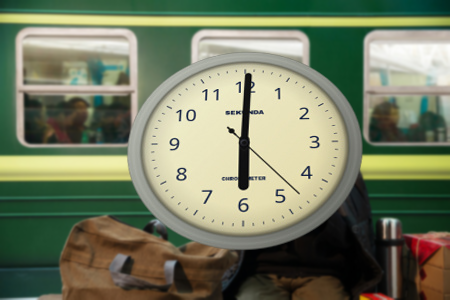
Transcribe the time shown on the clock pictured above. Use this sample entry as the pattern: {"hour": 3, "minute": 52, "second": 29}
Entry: {"hour": 6, "minute": 0, "second": 23}
